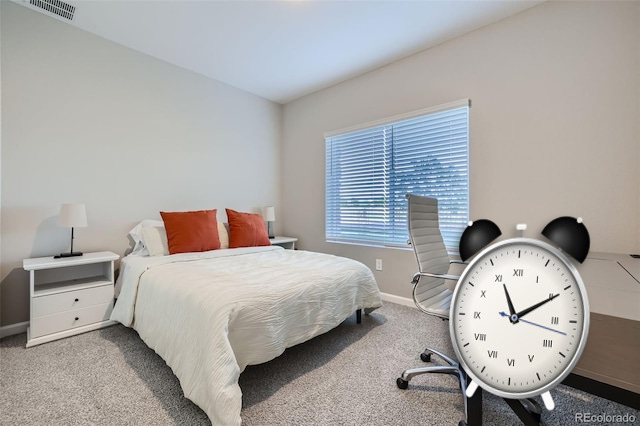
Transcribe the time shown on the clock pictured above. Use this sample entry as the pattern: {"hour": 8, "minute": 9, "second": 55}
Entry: {"hour": 11, "minute": 10, "second": 17}
